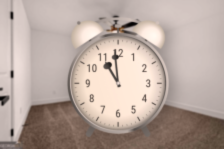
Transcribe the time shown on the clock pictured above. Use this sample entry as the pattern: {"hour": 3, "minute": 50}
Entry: {"hour": 10, "minute": 59}
